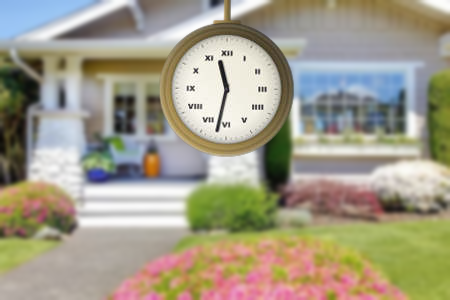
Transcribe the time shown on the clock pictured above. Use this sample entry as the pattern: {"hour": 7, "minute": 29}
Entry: {"hour": 11, "minute": 32}
